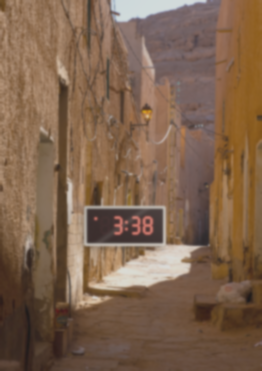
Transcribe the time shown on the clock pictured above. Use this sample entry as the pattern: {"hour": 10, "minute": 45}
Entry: {"hour": 3, "minute": 38}
